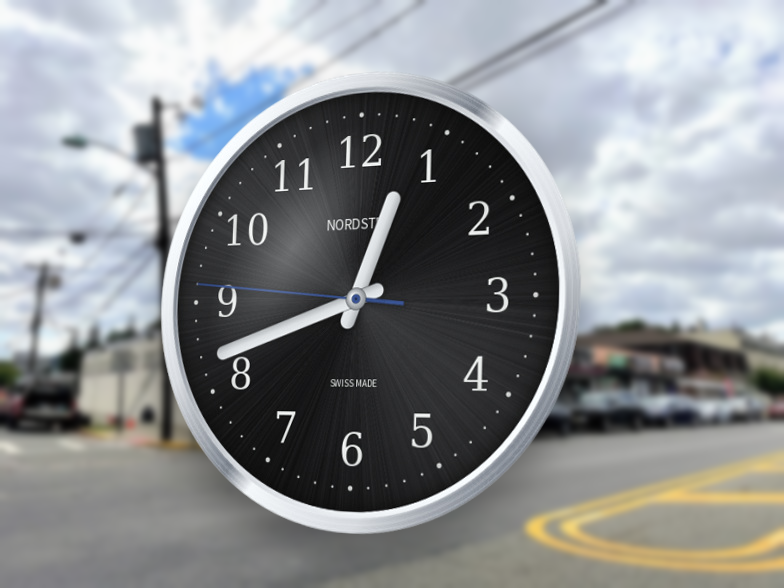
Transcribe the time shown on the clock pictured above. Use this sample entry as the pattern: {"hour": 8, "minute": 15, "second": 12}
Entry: {"hour": 12, "minute": 41, "second": 46}
